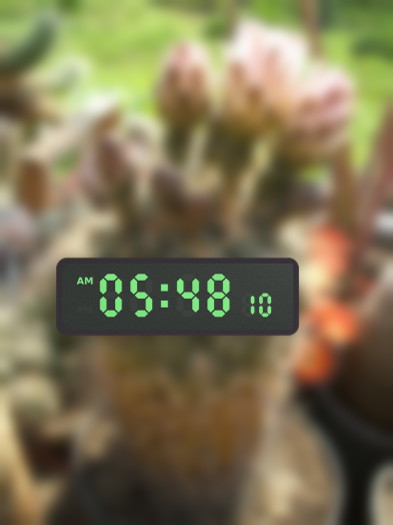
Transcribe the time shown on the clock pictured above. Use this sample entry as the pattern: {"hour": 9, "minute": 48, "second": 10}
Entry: {"hour": 5, "minute": 48, "second": 10}
